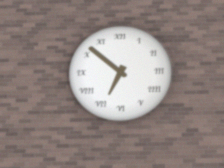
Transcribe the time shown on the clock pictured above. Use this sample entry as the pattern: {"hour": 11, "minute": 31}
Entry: {"hour": 6, "minute": 52}
